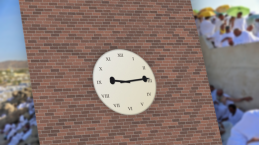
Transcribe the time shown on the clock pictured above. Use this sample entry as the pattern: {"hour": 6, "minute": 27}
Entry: {"hour": 9, "minute": 14}
